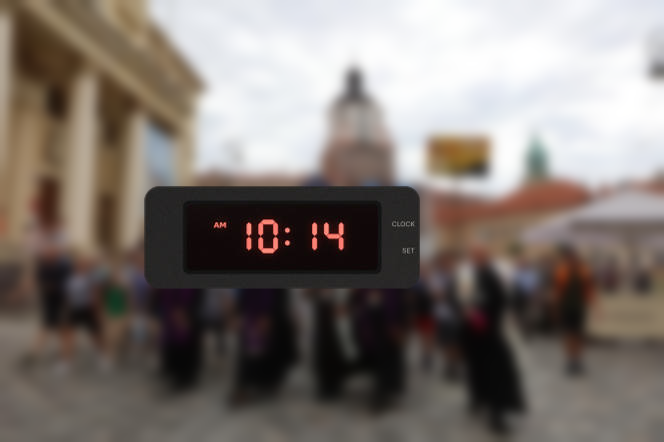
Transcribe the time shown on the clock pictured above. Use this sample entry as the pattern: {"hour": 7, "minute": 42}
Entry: {"hour": 10, "minute": 14}
